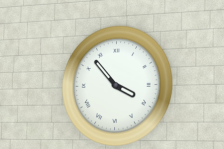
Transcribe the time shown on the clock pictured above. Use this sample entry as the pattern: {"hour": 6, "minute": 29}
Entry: {"hour": 3, "minute": 53}
